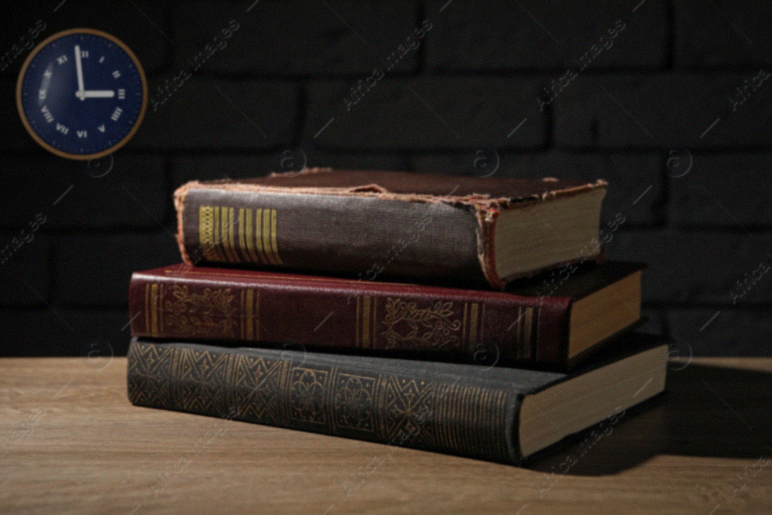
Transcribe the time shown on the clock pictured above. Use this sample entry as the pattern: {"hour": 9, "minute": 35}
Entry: {"hour": 2, "minute": 59}
